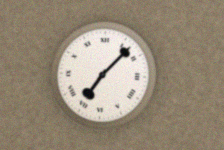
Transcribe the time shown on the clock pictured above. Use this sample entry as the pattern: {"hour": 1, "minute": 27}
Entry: {"hour": 7, "minute": 7}
